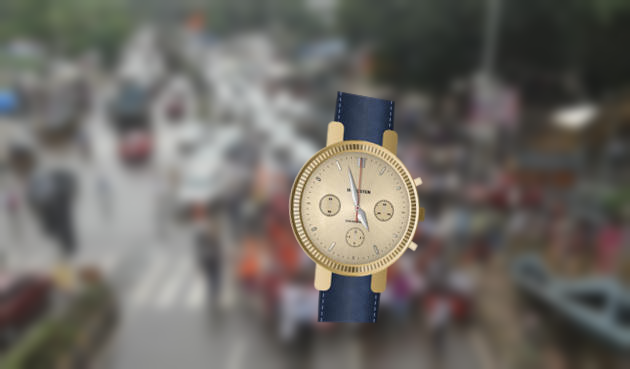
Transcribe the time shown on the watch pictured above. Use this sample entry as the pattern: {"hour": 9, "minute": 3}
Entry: {"hour": 4, "minute": 57}
